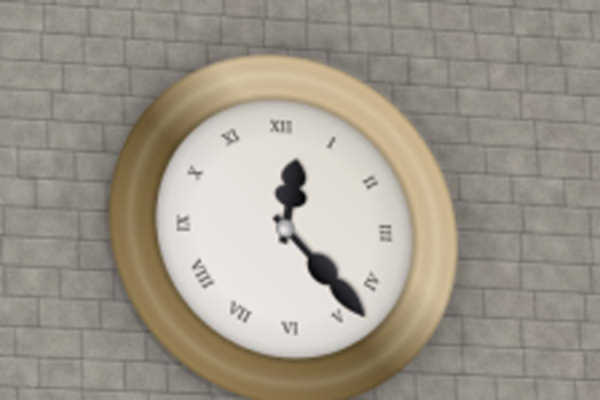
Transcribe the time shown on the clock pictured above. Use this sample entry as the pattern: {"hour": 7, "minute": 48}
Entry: {"hour": 12, "minute": 23}
